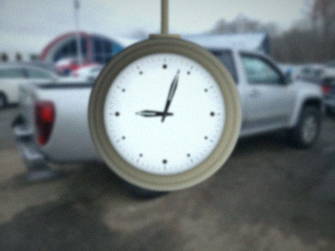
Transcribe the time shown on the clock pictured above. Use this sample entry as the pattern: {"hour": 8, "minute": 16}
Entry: {"hour": 9, "minute": 3}
